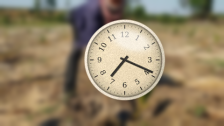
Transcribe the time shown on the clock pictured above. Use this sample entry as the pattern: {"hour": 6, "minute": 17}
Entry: {"hour": 7, "minute": 19}
